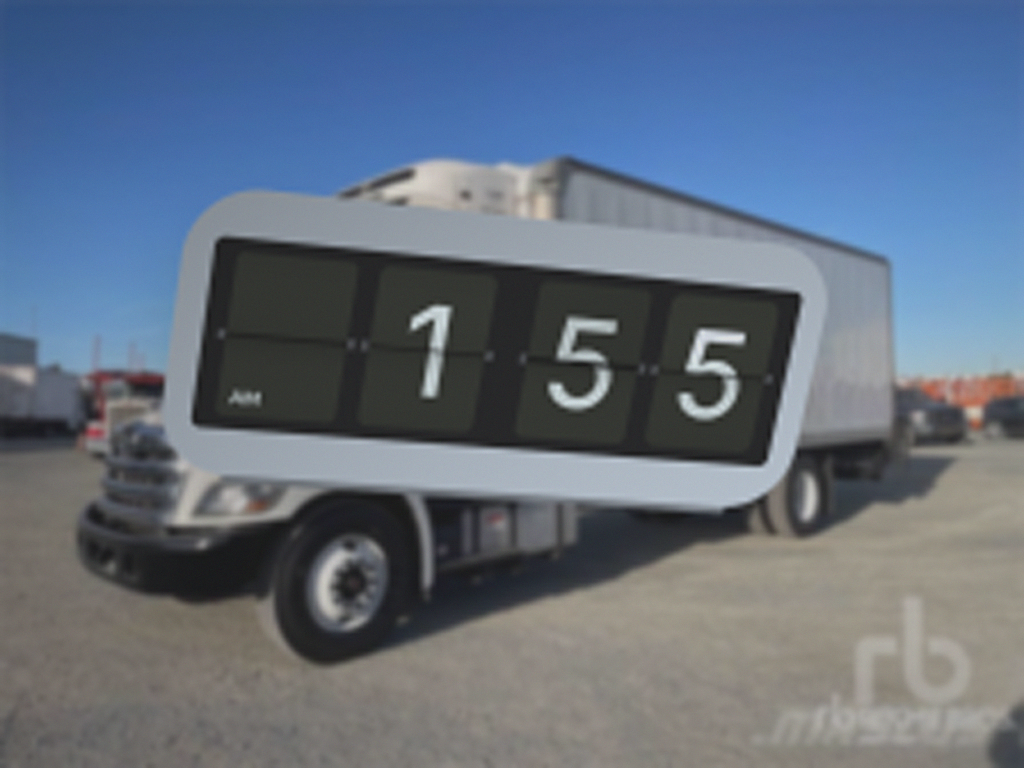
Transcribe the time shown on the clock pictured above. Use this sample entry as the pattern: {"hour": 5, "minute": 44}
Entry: {"hour": 1, "minute": 55}
